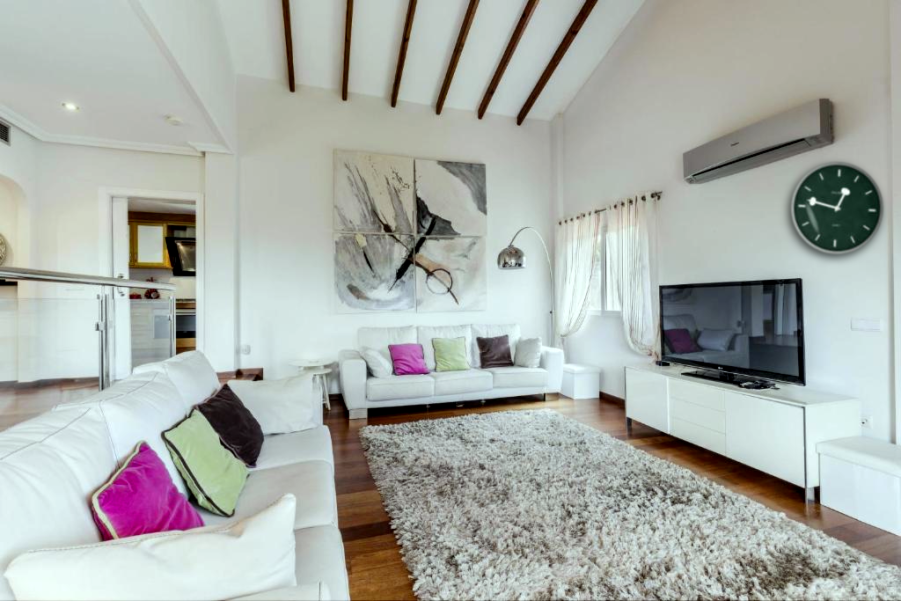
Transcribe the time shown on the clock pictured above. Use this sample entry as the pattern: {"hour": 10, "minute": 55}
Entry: {"hour": 12, "minute": 47}
